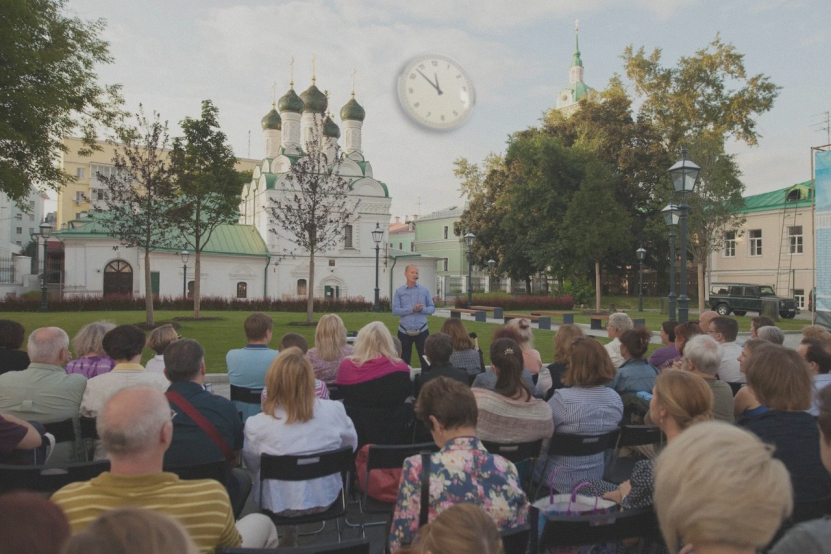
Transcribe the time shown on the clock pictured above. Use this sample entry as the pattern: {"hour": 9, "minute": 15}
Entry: {"hour": 11, "minute": 53}
